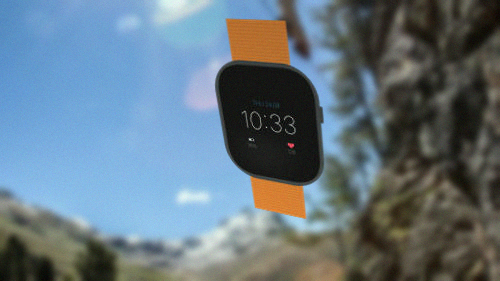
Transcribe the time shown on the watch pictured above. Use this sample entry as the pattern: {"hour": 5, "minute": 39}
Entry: {"hour": 10, "minute": 33}
